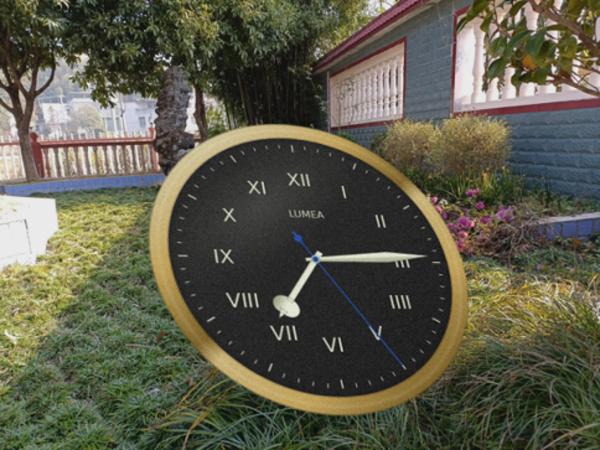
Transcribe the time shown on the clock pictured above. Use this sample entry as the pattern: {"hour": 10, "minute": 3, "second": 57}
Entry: {"hour": 7, "minute": 14, "second": 25}
